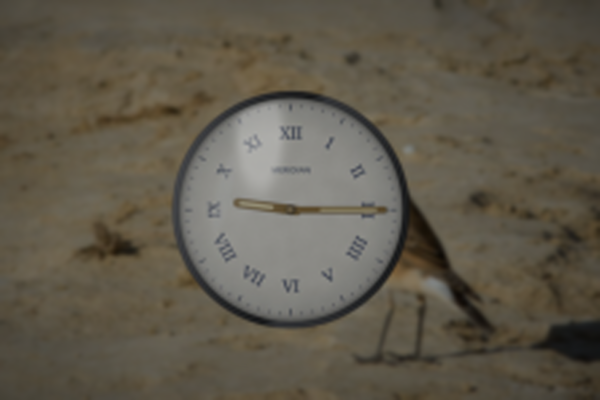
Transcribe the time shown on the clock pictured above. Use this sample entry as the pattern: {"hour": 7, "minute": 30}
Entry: {"hour": 9, "minute": 15}
